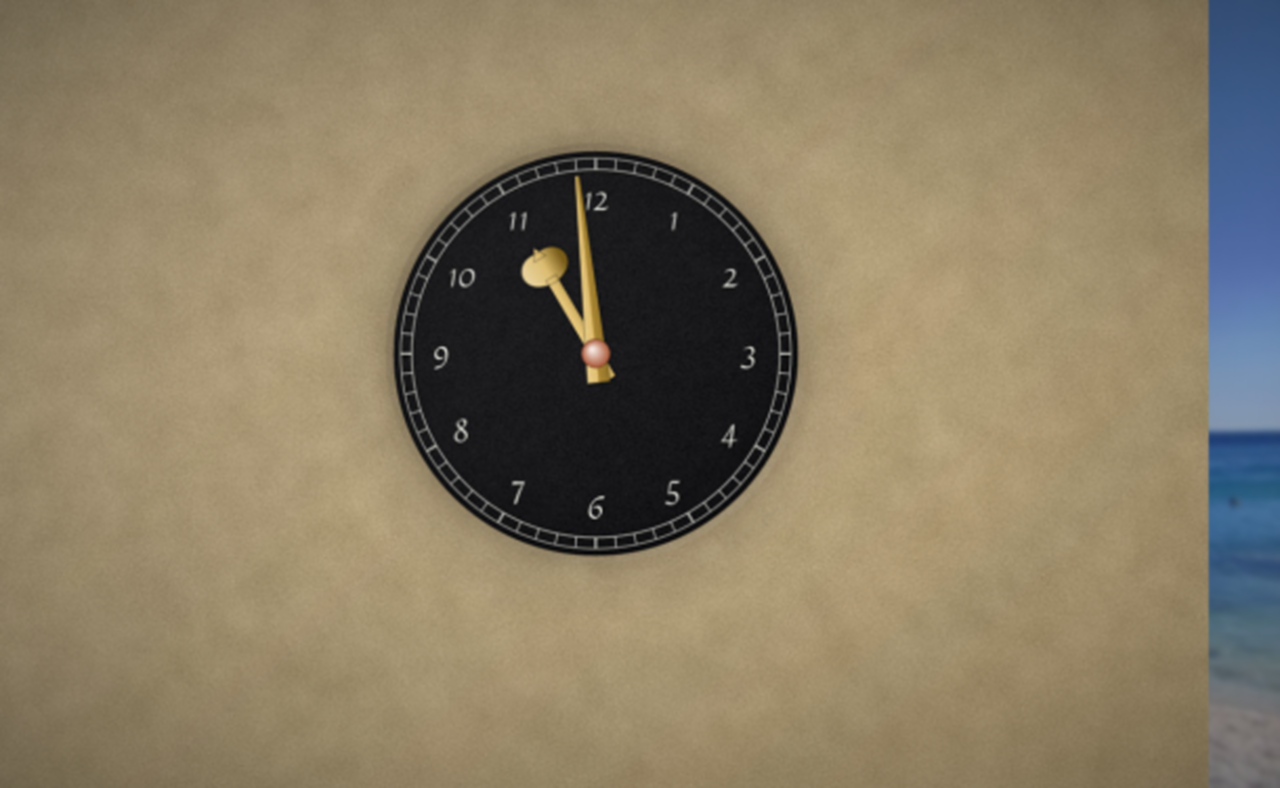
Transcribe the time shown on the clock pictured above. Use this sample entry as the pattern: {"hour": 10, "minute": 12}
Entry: {"hour": 10, "minute": 59}
